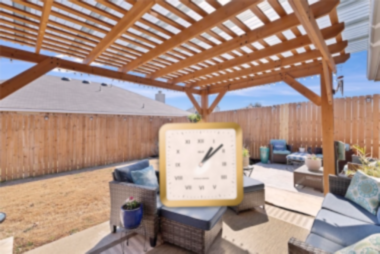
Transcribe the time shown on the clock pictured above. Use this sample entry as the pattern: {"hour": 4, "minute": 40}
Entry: {"hour": 1, "minute": 8}
